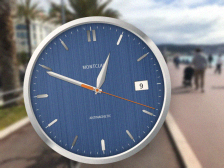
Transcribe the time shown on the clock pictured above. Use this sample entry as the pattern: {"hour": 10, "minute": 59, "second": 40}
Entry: {"hour": 12, "minute": 49, "second": 19}
